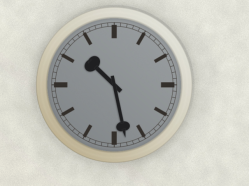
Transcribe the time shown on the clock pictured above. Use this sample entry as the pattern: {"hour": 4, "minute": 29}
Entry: {"hour": 10, "minute": 28}
